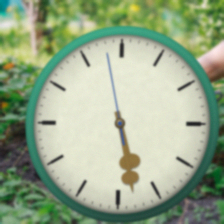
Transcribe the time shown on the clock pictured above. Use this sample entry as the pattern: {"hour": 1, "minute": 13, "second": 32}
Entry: {"hour": 5, "minute": 27, "second": 58}
